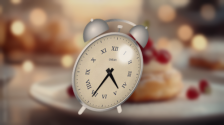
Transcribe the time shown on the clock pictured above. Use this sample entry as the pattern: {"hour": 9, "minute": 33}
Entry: {"hour": 4, "minute": 35}
